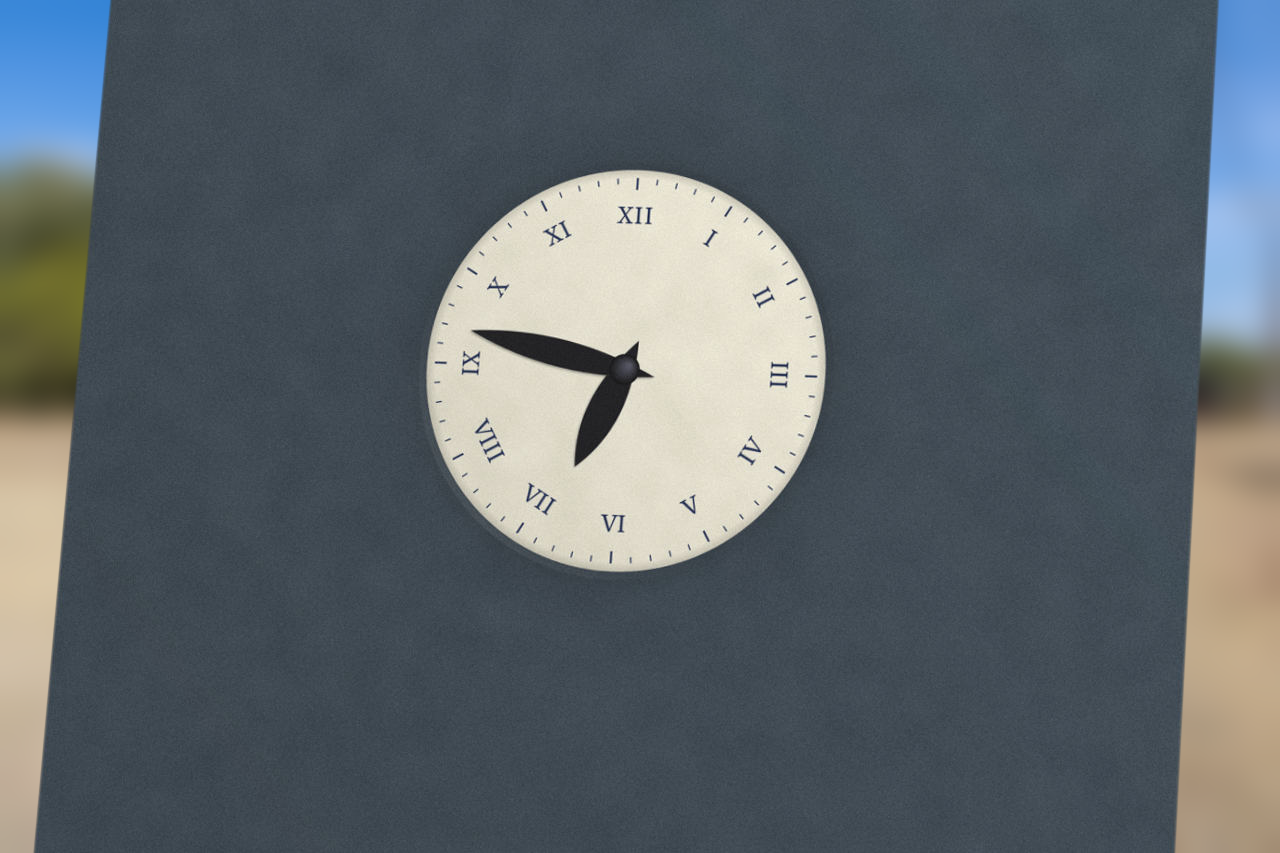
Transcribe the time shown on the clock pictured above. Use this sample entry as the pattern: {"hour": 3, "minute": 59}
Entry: {"hour": 6, "minute": 47}
